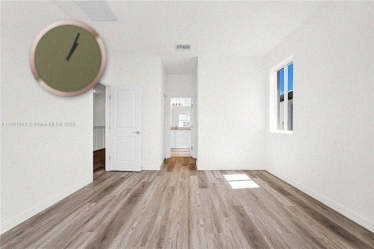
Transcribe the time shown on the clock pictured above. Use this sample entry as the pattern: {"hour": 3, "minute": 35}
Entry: {"hour": 1, "minute": 4}
